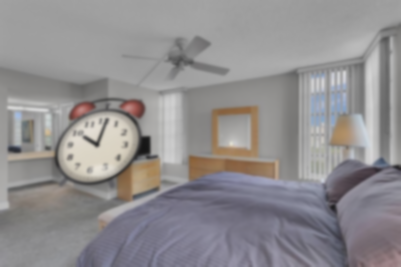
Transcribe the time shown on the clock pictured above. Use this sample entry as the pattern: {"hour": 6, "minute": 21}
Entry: {"hour": 10, "minute": 1}
